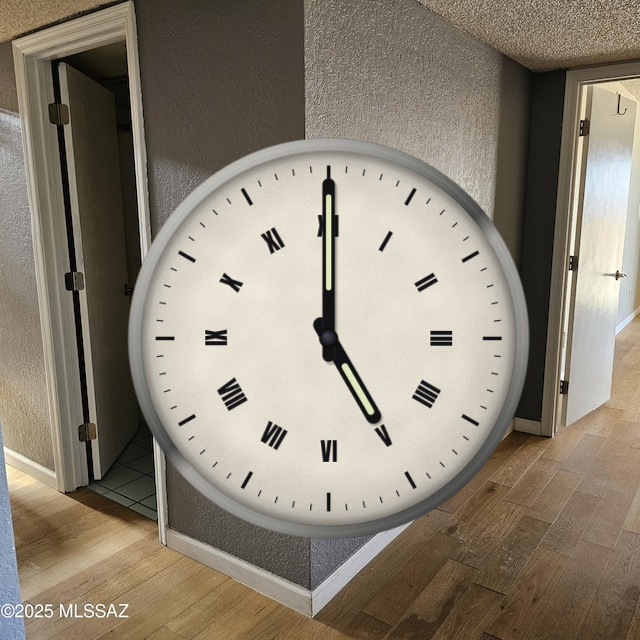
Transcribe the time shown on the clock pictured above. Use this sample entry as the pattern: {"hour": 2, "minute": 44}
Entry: {"hour": 5, "minute": 0}
